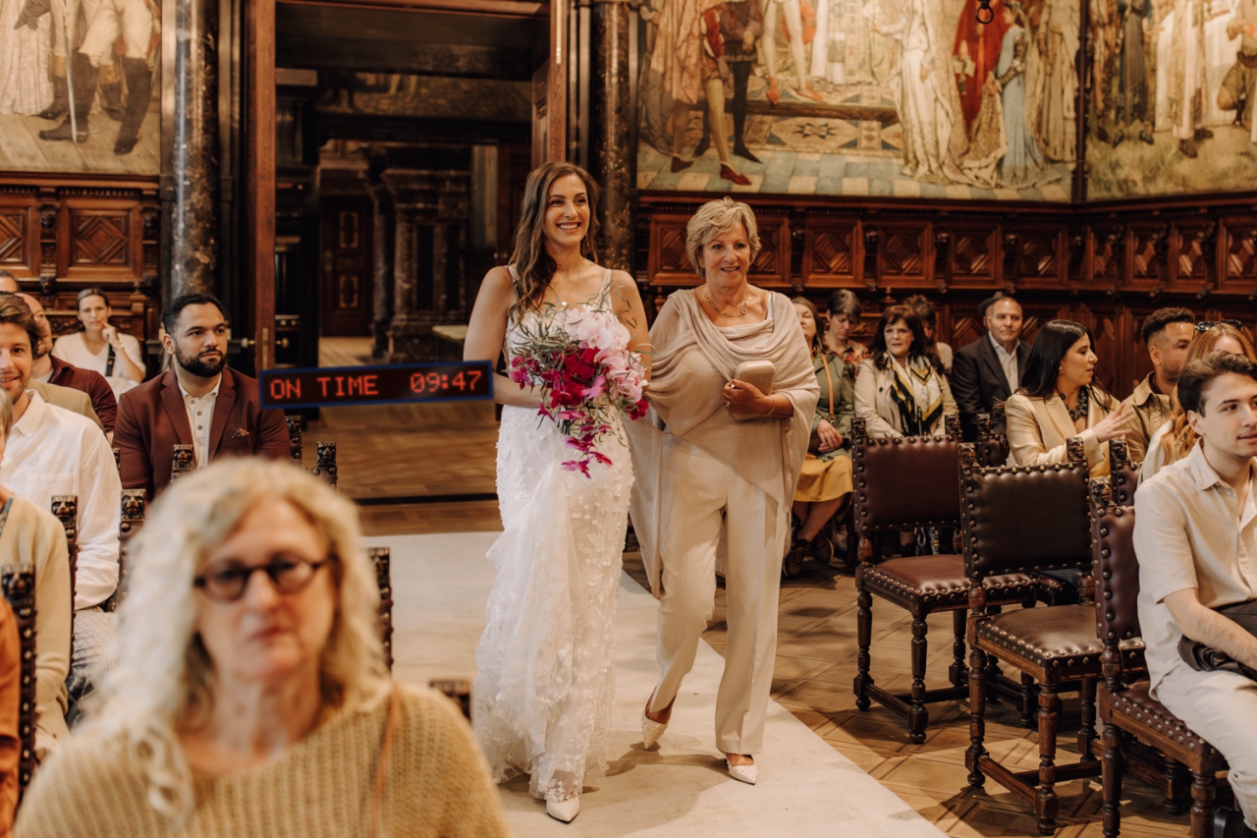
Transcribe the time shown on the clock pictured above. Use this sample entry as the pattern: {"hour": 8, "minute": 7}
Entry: {"hour": 9, "minute": 47}
